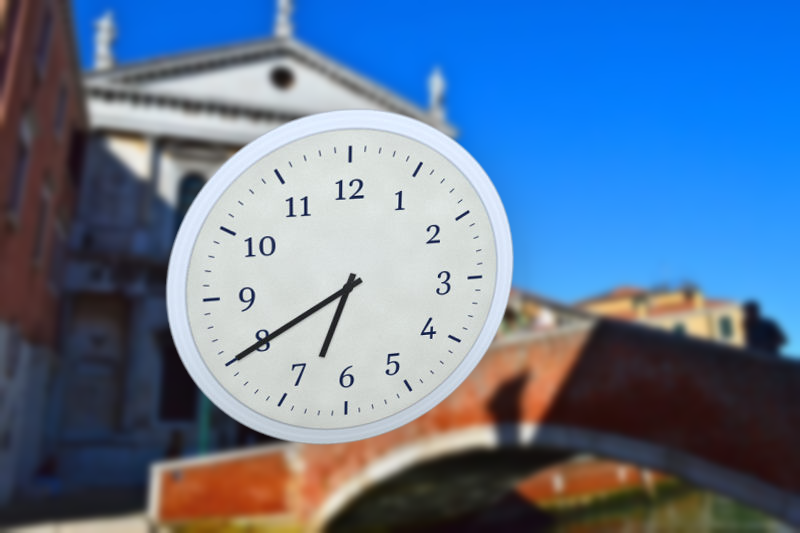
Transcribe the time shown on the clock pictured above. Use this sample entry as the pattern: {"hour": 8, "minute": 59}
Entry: {"hour": 6, "minute": 40}
